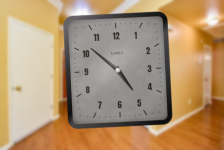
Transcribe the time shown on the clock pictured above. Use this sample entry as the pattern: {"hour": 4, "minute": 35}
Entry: {"hour": 4, "minute": 52}
